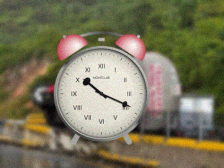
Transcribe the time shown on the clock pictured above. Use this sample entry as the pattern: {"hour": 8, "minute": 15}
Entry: {"hour": 10, "minute": 19}
